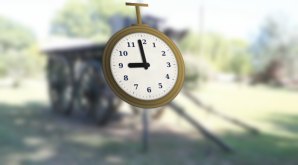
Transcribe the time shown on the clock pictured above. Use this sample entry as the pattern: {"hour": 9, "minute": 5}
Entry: {"hour": 8, "minute": 59}
